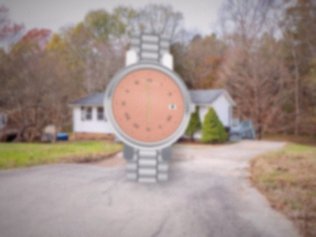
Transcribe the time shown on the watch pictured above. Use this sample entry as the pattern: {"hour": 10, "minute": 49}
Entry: {"hour": 5, "minute": 59}
